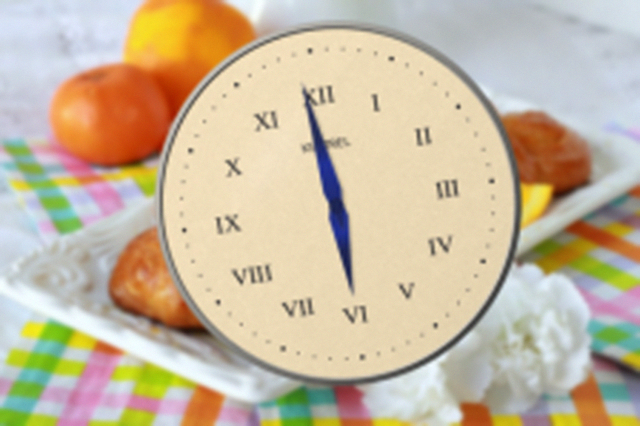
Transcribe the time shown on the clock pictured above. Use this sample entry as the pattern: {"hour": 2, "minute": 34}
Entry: {"hour": 5, "minute": 59}
